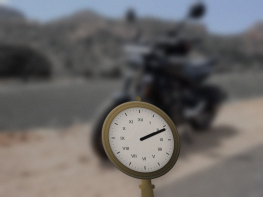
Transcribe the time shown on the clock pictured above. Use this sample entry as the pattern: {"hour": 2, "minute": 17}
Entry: {"hour": 2, "minute": 11}
